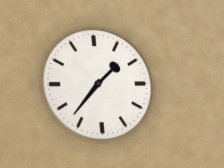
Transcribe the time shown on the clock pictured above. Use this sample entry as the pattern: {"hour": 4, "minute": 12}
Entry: {"hour": 1, "minute": 37}
